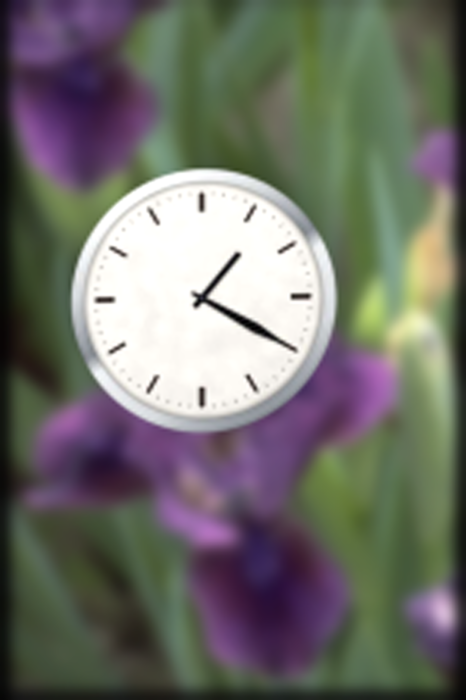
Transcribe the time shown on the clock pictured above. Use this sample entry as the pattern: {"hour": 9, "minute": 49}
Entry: {"hour": 1, "minute": 20}
